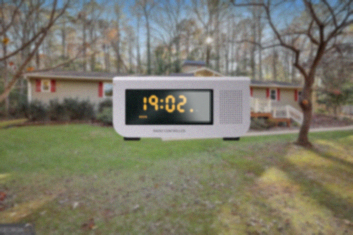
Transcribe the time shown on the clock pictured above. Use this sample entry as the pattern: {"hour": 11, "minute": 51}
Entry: {"hour": 19, "minute": 2}
